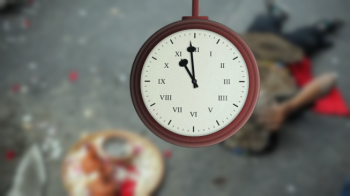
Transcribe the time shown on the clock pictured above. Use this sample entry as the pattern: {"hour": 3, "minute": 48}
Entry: {"hour": 10, "minute": 59}
